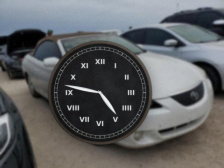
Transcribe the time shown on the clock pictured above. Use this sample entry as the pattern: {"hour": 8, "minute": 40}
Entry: {"hour": 4, "minute": 47}
